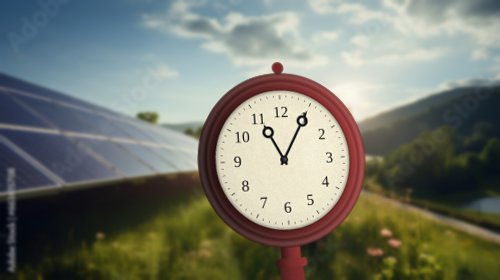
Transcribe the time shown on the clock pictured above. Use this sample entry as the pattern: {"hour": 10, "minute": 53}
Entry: {"hour": 11, "minute": 5}
